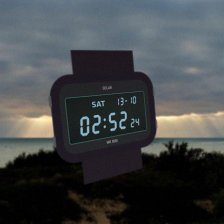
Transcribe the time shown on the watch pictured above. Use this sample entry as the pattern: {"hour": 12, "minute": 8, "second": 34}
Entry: {"hour": 2, "minute": 52, "second": 24}
